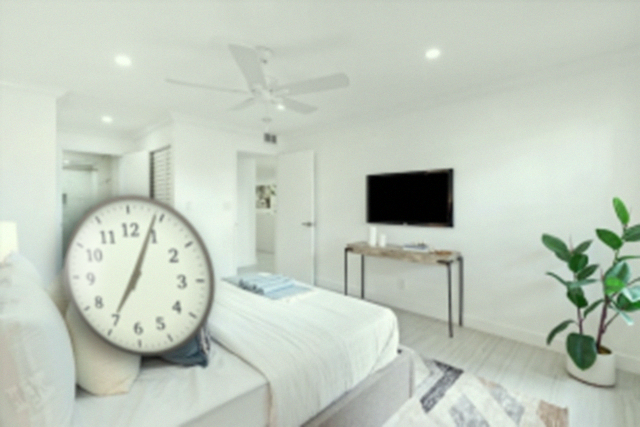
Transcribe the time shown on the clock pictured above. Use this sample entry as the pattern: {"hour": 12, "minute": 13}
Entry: {"hour": 7, "minute": 4}
